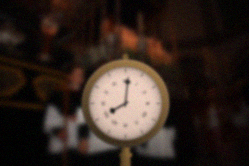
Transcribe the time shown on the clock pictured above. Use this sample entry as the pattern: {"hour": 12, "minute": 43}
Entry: {"hour": 8, "minute": 1}
